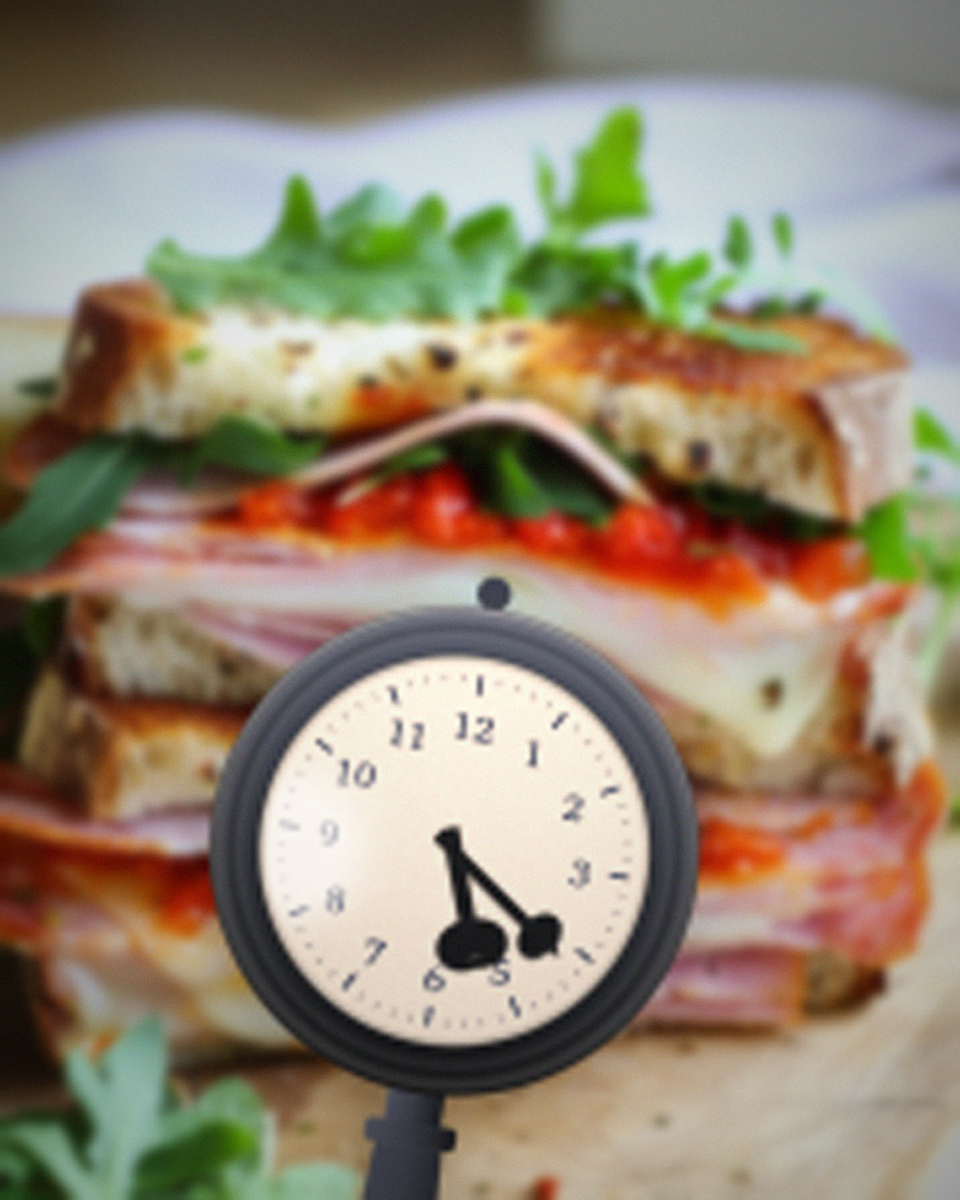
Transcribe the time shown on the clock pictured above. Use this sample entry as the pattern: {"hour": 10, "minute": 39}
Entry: {"hour": 5, "minute": 21}
